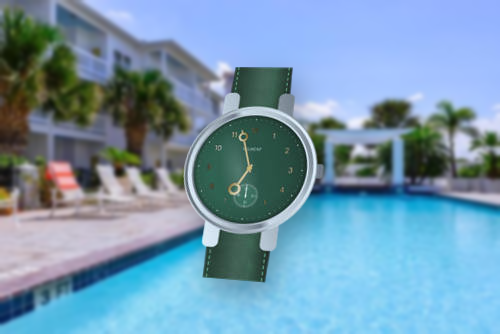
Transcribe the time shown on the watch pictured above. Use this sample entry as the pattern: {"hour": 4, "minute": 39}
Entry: {"hour": 6, "minute": 57}
